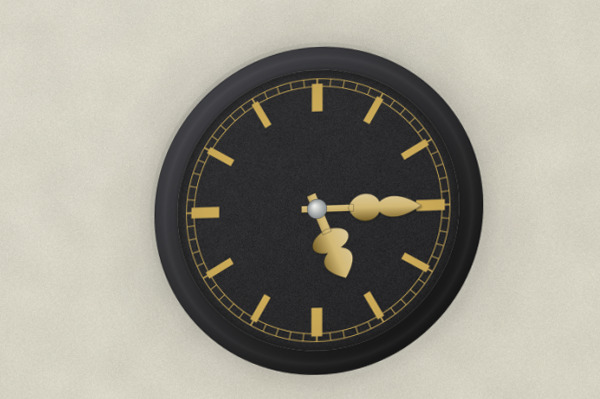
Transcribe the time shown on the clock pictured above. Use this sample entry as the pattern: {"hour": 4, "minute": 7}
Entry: {"hour": 5, "minute": 15}
